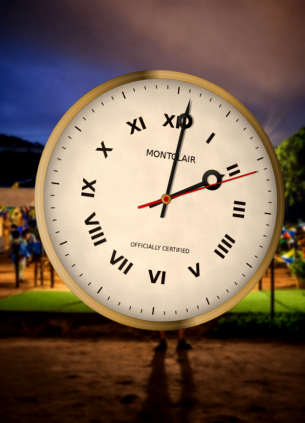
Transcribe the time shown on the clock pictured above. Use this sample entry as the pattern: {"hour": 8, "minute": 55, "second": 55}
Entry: {"hour": 2, "minute": 1, "second": 11}
